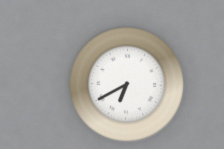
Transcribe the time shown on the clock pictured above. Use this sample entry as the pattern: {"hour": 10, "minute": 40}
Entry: {"hour": 6, "minute": 40}
